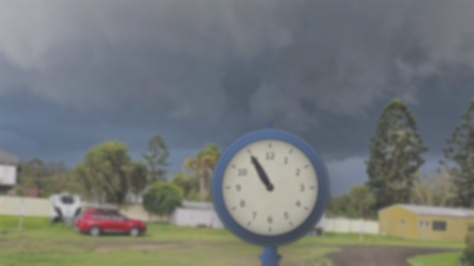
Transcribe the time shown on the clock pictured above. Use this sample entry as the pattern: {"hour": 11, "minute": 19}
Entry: {"hour": 10, "minute": 55}
